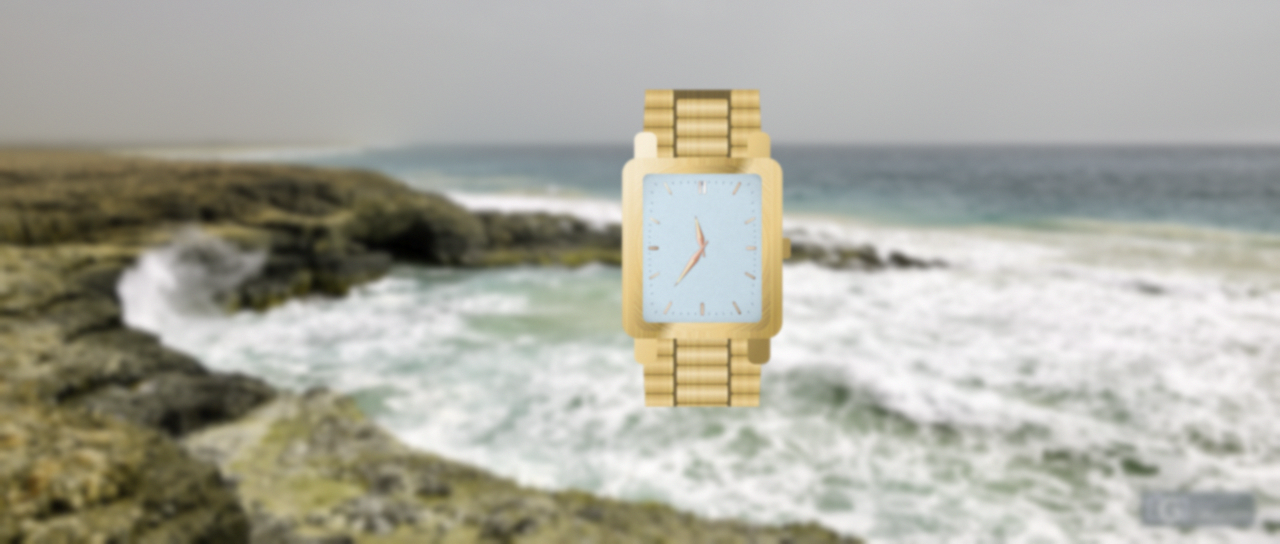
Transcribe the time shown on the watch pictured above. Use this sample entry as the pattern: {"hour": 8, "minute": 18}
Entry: {"hour": 11, "minute": 36}
